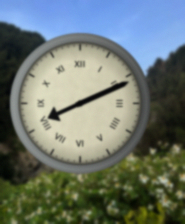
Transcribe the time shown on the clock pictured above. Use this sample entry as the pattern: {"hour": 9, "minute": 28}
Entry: {"hour": 8, "minute": 11}
